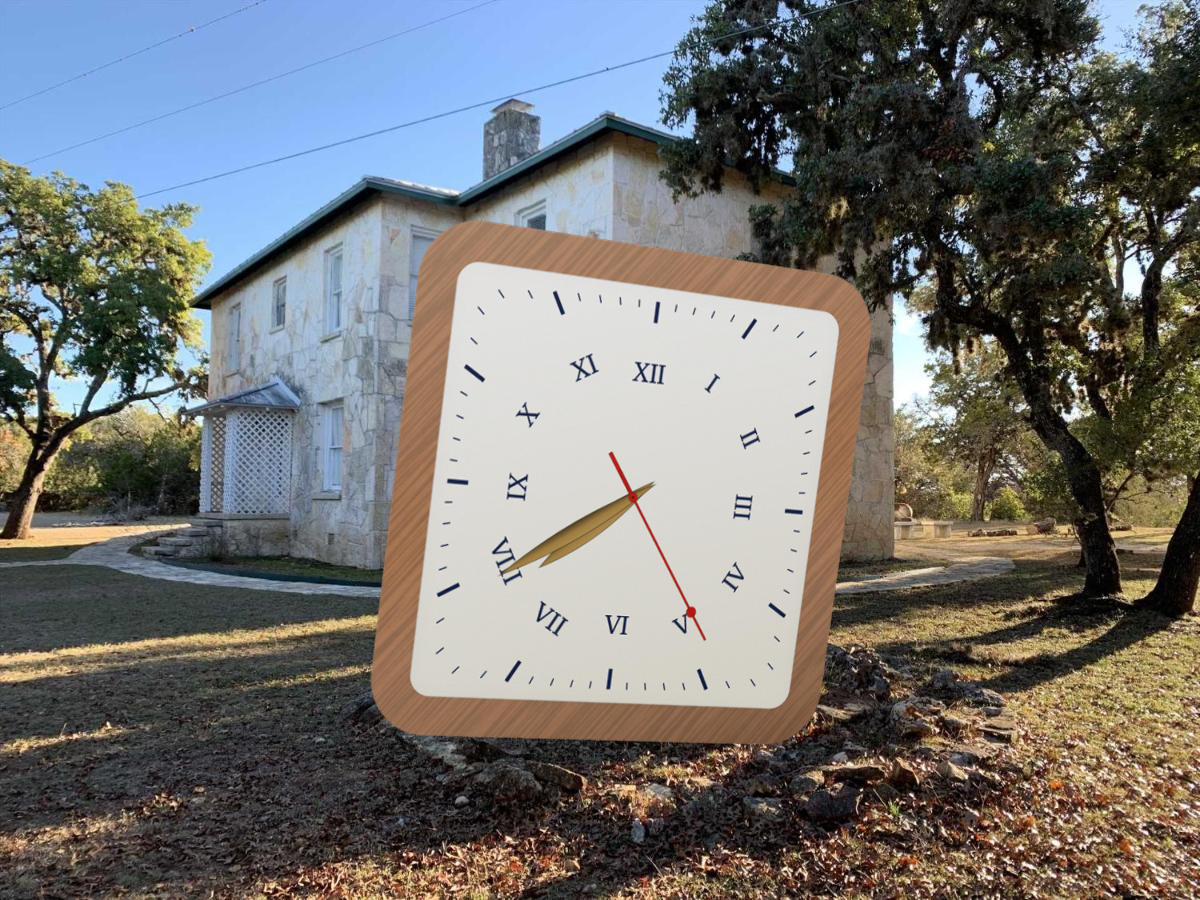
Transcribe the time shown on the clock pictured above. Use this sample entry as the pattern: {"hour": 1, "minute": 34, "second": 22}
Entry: {"hour": 7, "minute": 39, "second": 24}
